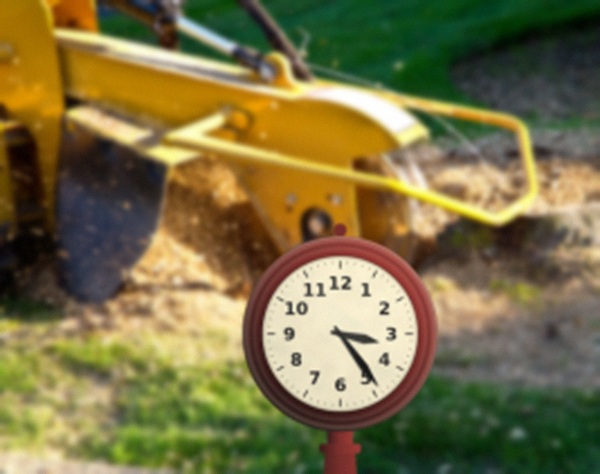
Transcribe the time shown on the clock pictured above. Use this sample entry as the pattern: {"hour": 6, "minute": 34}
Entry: {"hour": 3, "minute": 24}
